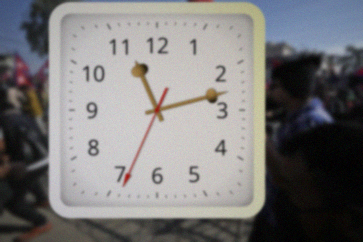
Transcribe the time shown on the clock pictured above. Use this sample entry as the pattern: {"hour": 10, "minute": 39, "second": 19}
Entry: {"hour": 11, "minute": 12, "second": 34}
